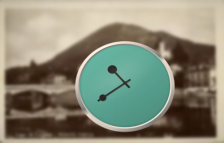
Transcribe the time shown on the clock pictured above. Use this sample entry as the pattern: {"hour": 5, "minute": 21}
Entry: {"hour": 10, "minute": 39}
